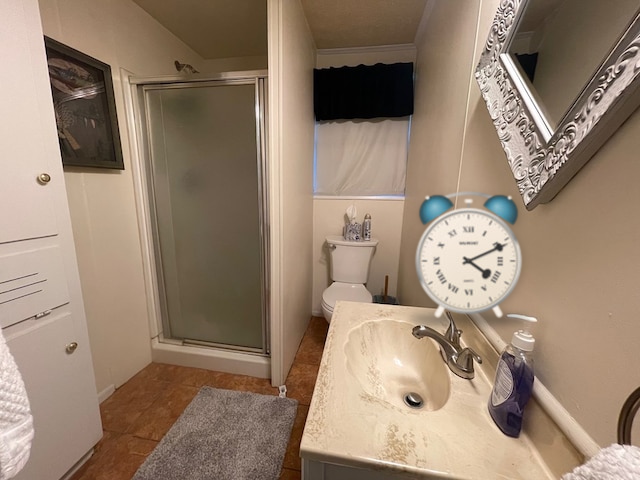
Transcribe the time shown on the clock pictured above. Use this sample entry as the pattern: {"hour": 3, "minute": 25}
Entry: {"hour": 4, "minute": 11}
